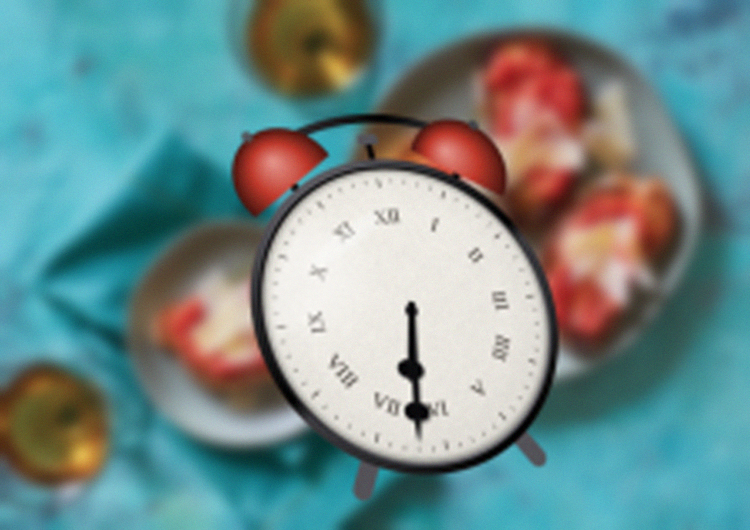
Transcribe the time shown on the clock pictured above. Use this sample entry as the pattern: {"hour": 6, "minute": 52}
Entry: {"hour": 6, "minute": 32}
